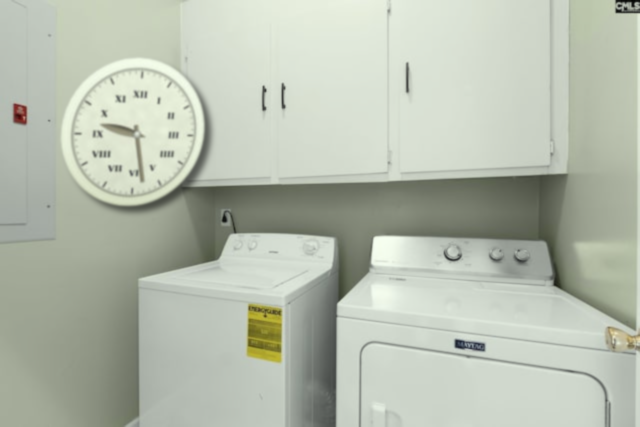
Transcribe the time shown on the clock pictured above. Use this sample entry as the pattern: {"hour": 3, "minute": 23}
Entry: {"hour": 9, "minute": 28}
